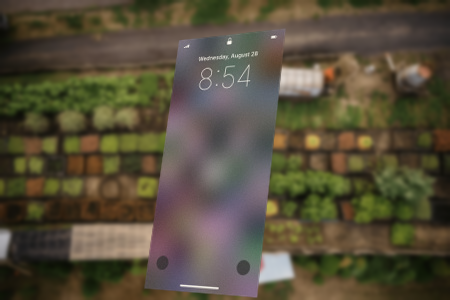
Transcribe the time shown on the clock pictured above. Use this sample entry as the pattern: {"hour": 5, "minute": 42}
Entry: {"hour": 8, "minute": 54}
